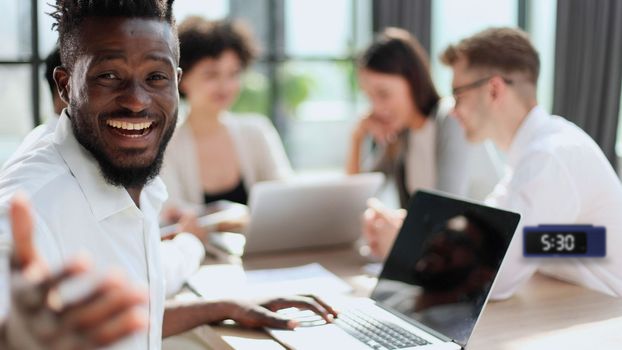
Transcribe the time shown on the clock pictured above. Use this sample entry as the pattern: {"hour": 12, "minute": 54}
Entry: {"hour": 5, "minute": 30}
